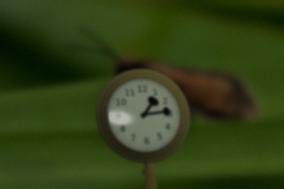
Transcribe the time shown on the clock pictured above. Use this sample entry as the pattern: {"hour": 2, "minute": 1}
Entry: {"hour": 1, "minute": 14}
